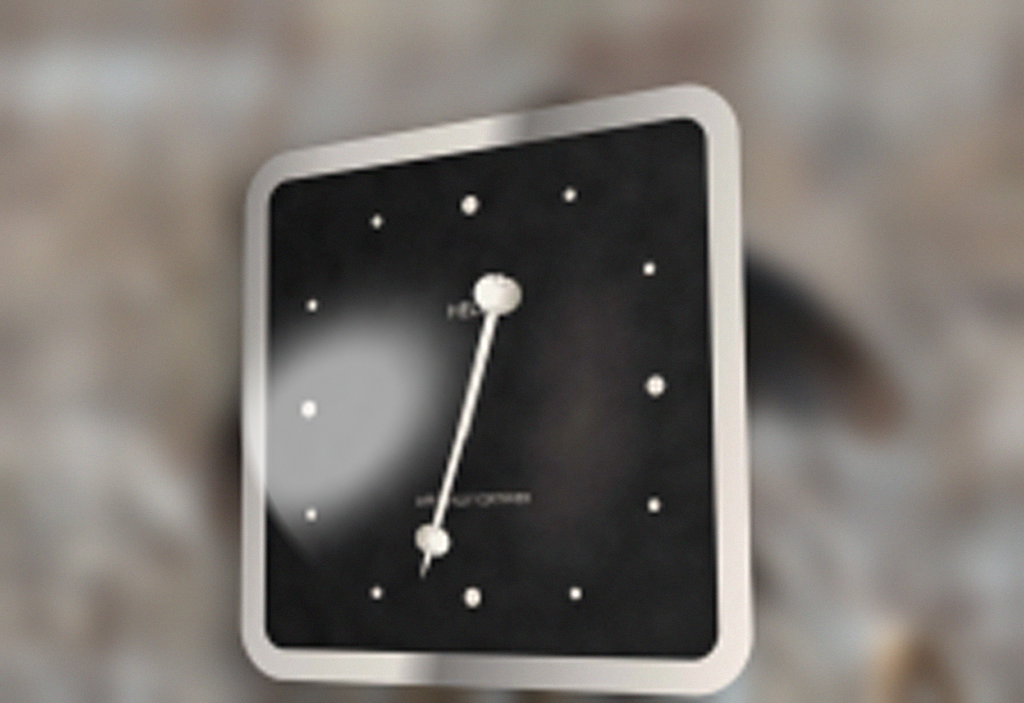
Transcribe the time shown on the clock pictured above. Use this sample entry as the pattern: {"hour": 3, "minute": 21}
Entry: {"hour": 12, "minute": 33}
